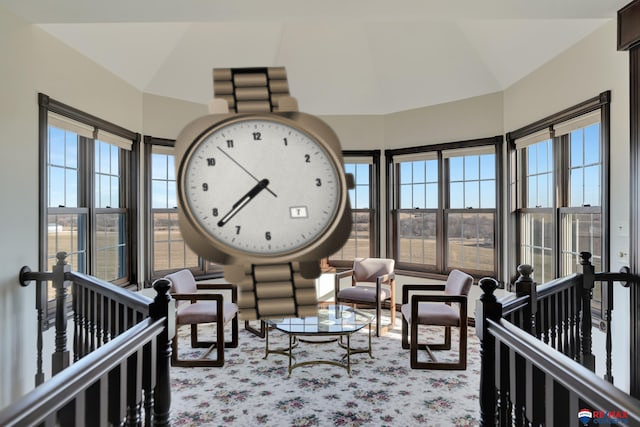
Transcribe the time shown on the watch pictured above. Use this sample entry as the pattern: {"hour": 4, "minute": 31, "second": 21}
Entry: {"hour": 7, "minute": 37, "second": 53}
